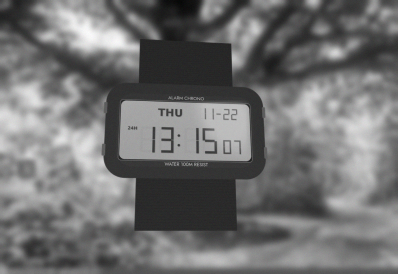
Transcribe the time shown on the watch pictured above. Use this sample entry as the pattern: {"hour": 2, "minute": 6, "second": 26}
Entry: {"hour": 13, "minute": 15, "second": 7}
